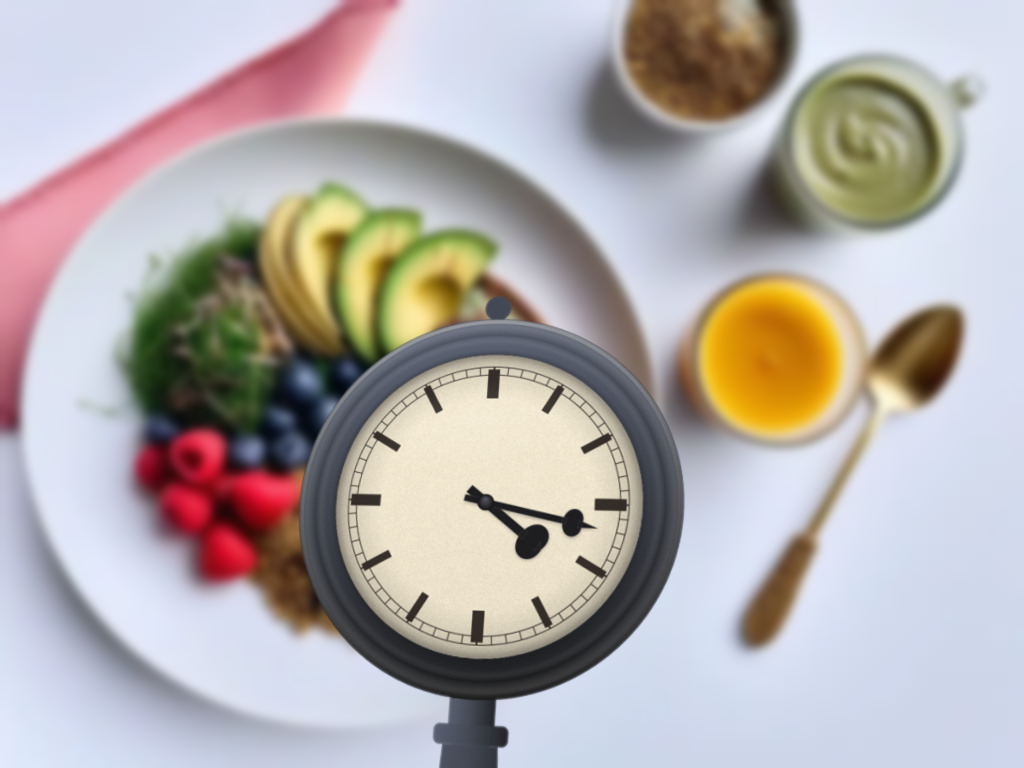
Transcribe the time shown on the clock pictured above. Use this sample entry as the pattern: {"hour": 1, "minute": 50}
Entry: {"hour": 4, "minute": 17}
